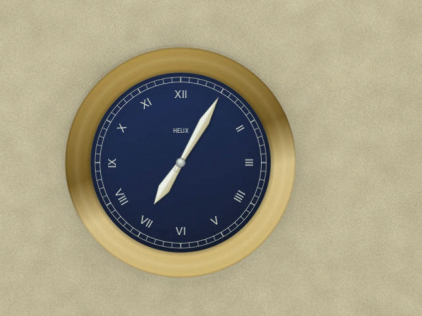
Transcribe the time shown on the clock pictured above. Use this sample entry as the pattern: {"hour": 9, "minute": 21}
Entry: {"hour": 7, "minute": 5}
